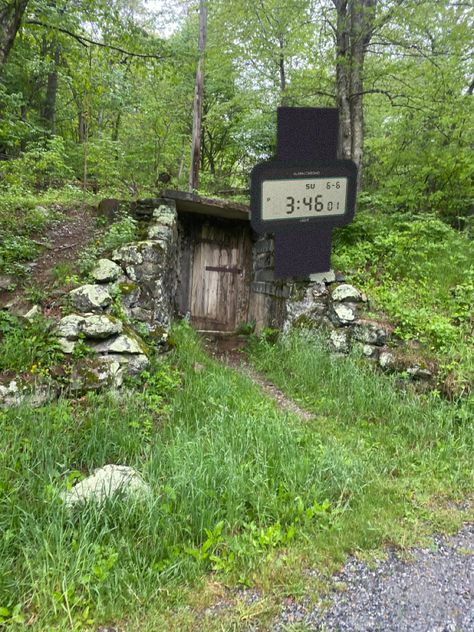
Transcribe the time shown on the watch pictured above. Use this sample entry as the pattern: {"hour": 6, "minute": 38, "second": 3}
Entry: {"hour": 3, "minute": 46, "second": 1}
